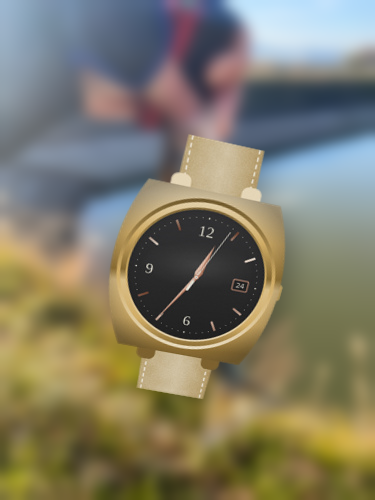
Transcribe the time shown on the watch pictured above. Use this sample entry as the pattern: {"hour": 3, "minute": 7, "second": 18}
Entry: {"hour": 12, "minute": 35, "second": 4}
